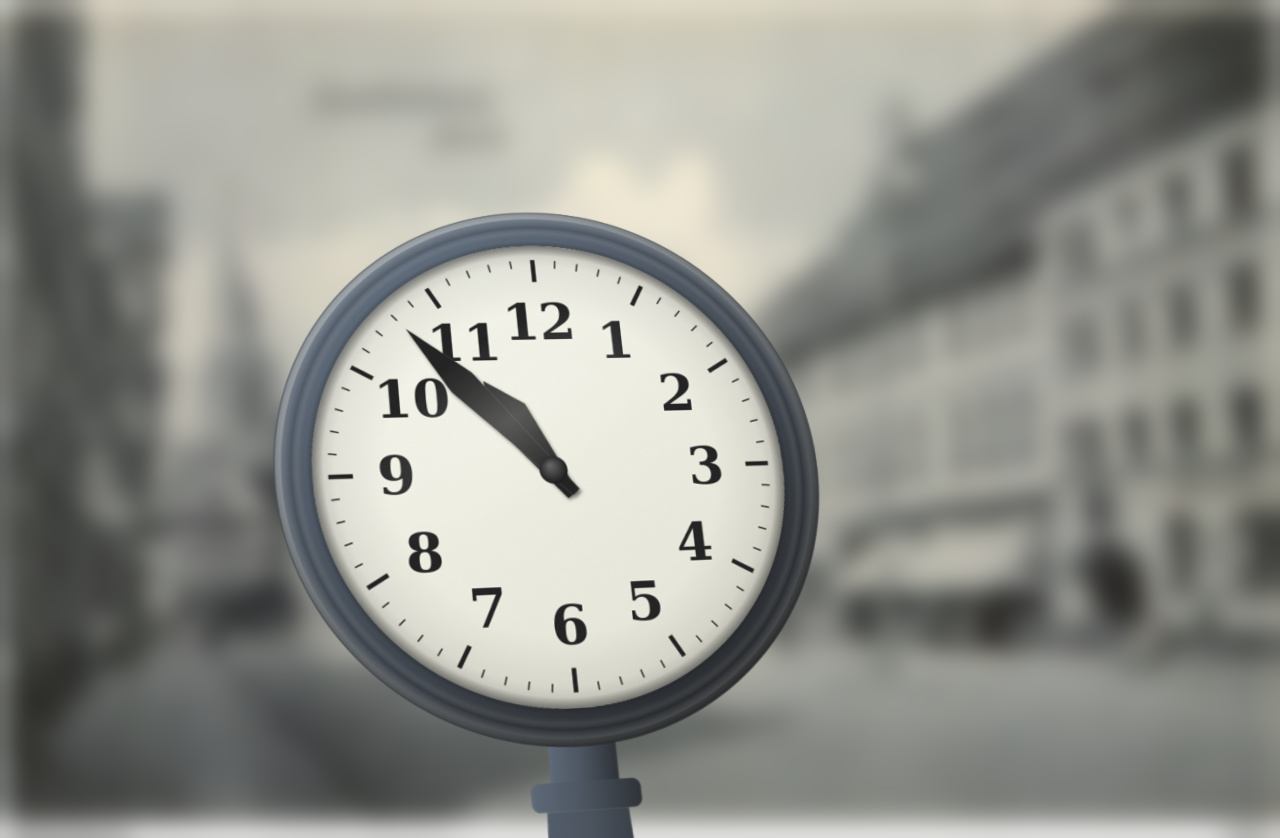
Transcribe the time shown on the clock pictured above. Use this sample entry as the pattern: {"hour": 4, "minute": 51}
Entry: {"hour": 10, "minute": 53}
